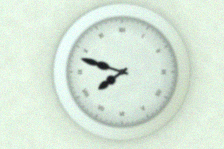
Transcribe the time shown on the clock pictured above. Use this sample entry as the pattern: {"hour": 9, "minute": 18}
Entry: {"hour": 7, "minute": 48}
